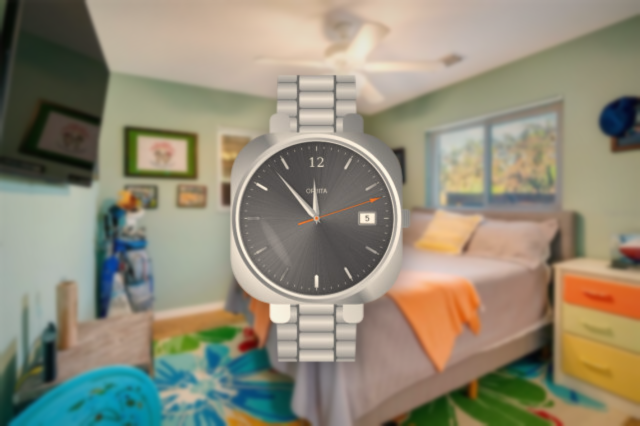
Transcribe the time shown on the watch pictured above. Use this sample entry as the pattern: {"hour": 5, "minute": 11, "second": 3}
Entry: {"hour": 11, "minute": 53, "second": 12}
